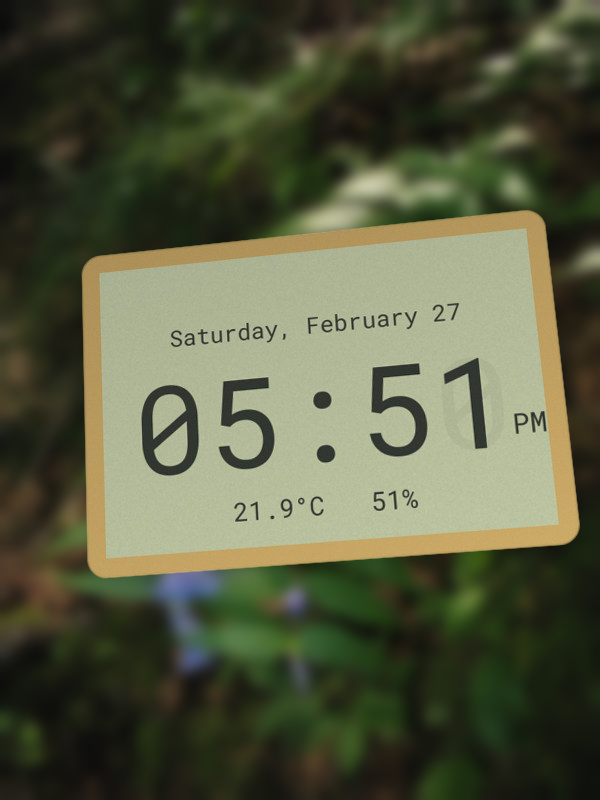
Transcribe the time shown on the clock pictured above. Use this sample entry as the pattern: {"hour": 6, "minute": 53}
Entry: {"hour": 5, "minute": 51}
